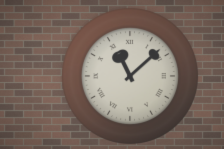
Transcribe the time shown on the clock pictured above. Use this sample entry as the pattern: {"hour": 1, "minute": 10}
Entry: {"hour": 11, "minute": 8}
